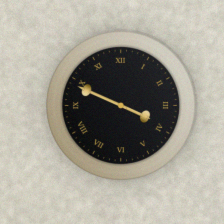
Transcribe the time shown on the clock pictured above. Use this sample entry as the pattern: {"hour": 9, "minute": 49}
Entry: {"hour": 3, "minute": 49}
